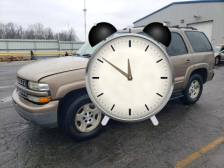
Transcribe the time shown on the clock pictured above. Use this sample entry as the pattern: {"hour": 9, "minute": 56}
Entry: {"hour": 11, "minute": 51}
